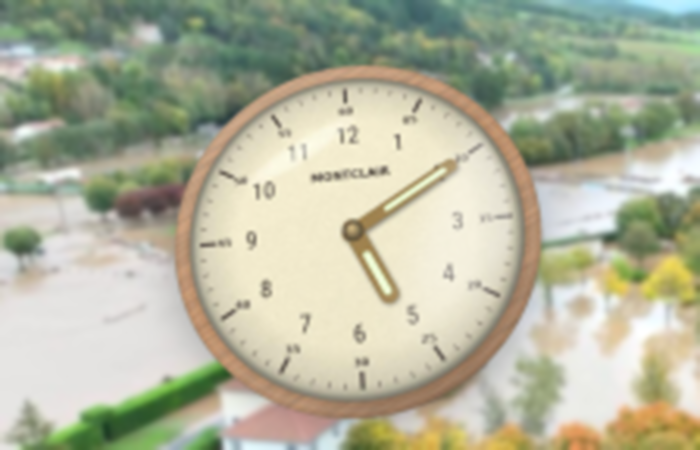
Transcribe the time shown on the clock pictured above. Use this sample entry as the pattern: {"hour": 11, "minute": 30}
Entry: {"hour": 5, "minute": 10}
